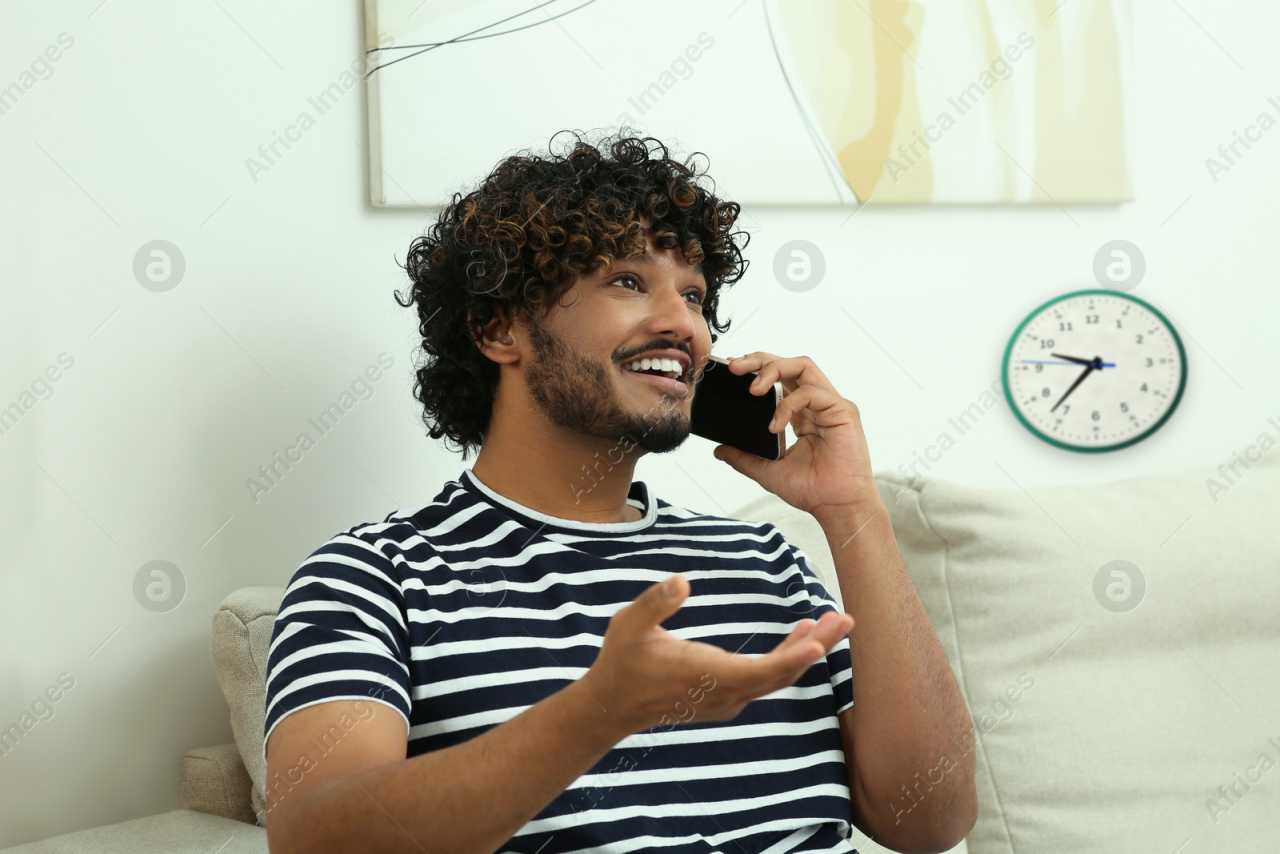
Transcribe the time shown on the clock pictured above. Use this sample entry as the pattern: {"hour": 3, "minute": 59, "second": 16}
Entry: {"hour": 9, "minute": 36, "second": 46}
